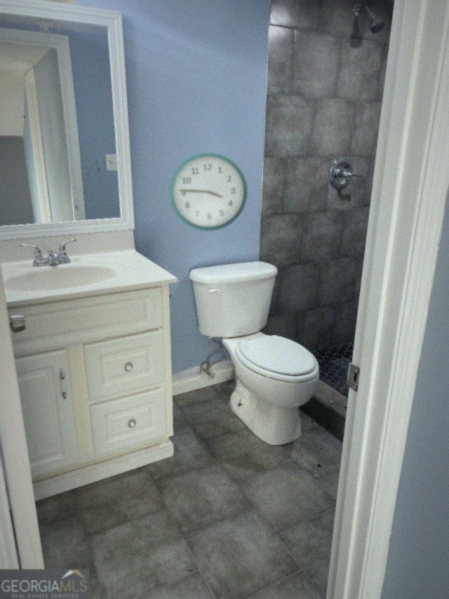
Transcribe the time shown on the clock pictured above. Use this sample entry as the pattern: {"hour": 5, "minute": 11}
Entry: {"hour": 3, "minute": 46}
